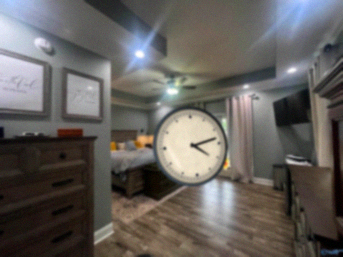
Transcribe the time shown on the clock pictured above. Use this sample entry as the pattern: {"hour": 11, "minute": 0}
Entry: {"hour": 4, "minute": 13}
